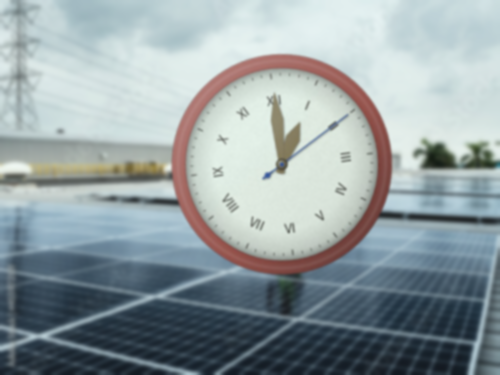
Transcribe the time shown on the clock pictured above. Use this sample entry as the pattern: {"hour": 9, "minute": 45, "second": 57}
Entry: {"hour": 1, "minute": 0, "second": 10}
